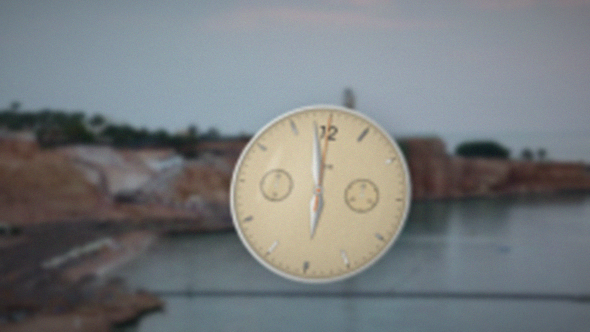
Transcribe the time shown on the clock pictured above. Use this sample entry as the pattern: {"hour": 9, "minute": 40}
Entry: {"hour": 5, "minute": 58}
